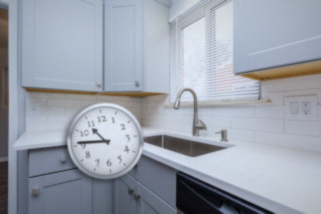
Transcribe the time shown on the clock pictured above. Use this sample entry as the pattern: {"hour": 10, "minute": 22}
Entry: {"hour": 10, "minute": 46}
